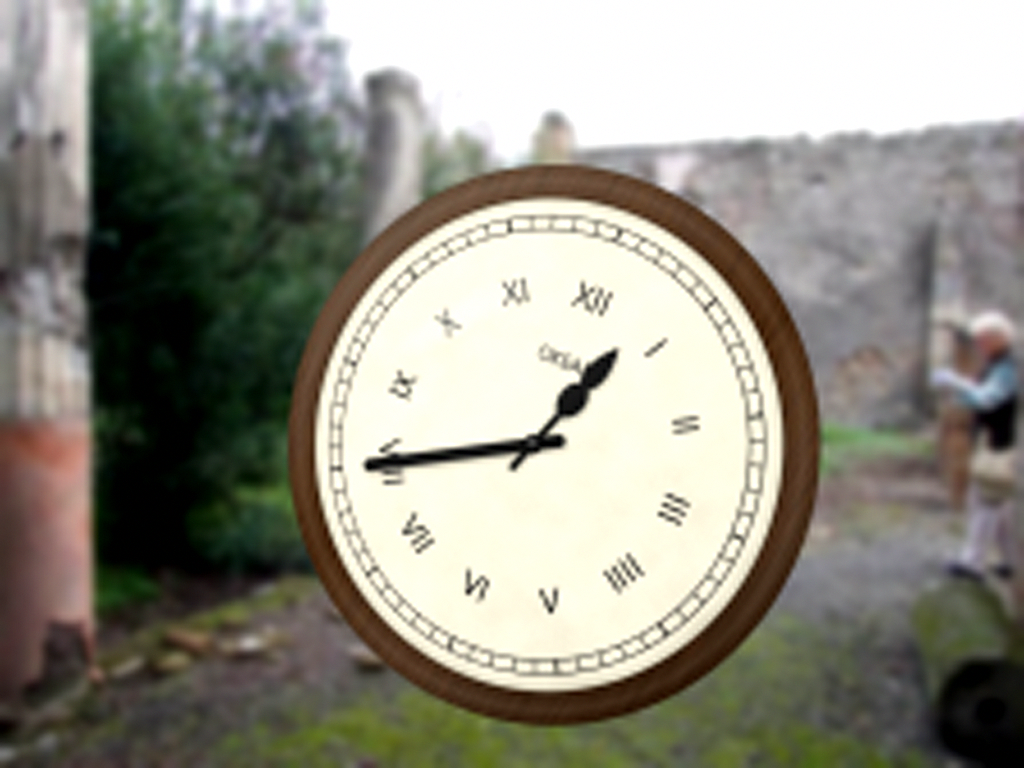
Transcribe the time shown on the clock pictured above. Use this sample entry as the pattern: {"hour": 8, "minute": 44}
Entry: {"hour": 12, "minute": 40}
